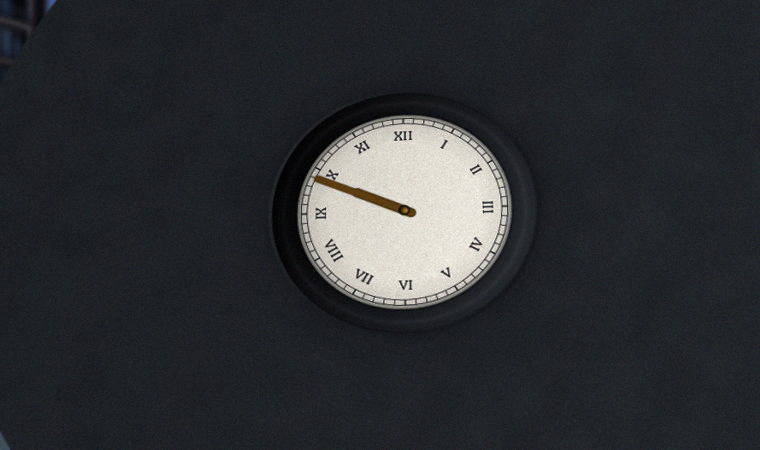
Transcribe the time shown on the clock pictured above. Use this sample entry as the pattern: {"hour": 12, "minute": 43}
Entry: {"hour": 9, "minute": 49}
